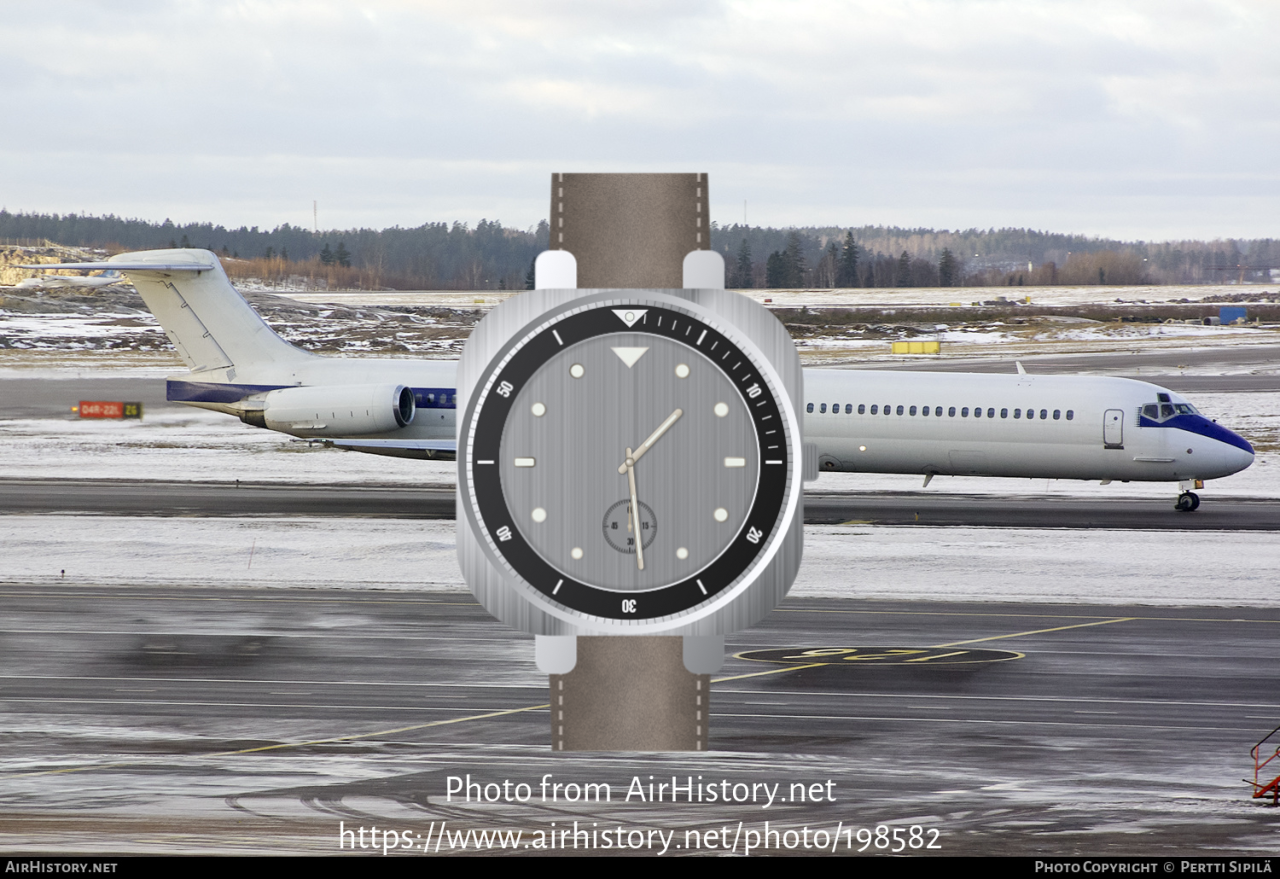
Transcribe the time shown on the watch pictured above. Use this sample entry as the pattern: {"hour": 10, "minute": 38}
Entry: {"hour": 1, "minute": 29}
